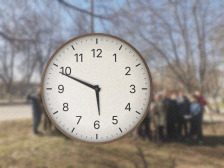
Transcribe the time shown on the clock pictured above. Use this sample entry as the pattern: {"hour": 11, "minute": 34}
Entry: {"hour": 5, "minute": 49}
